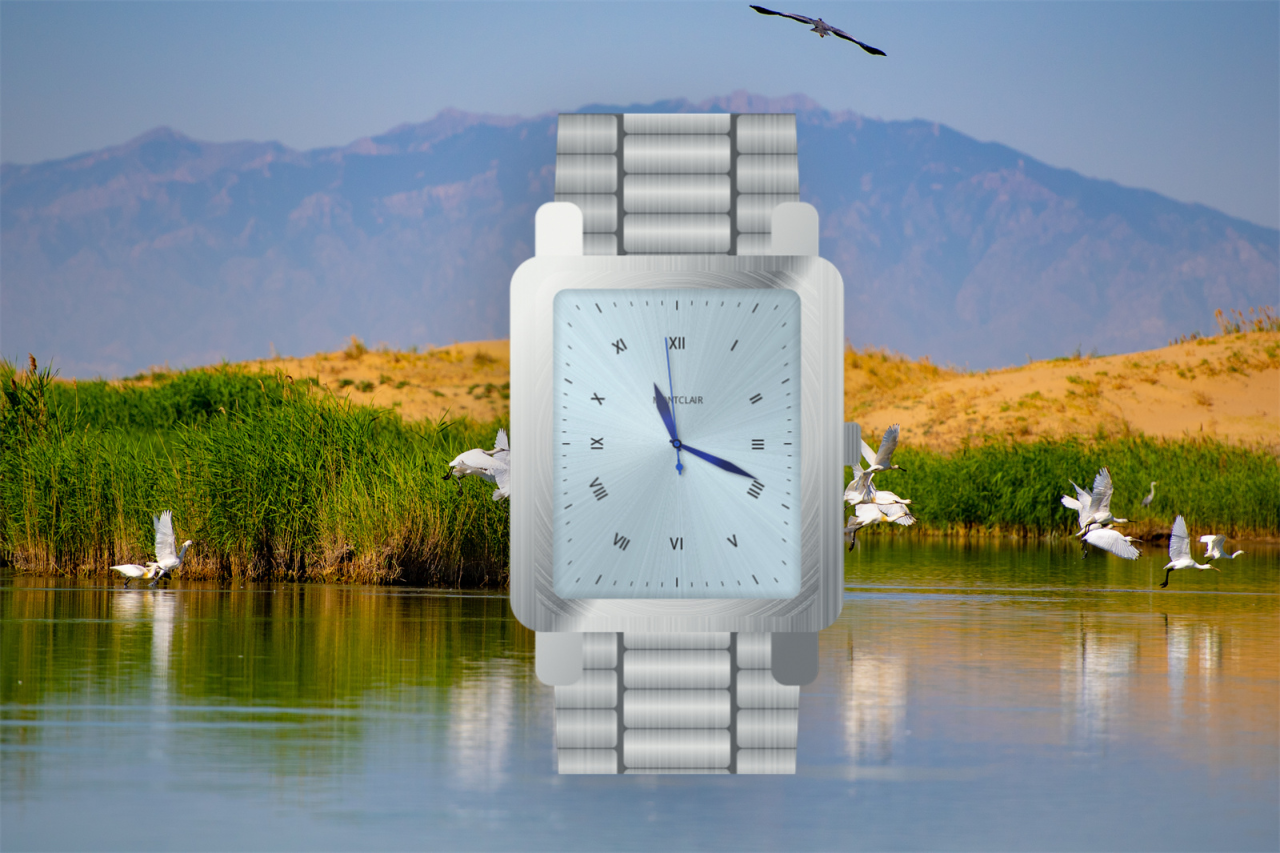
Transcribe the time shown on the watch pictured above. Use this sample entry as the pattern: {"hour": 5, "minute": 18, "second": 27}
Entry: {"hour": 11, "minute": 18, "second": 59}
